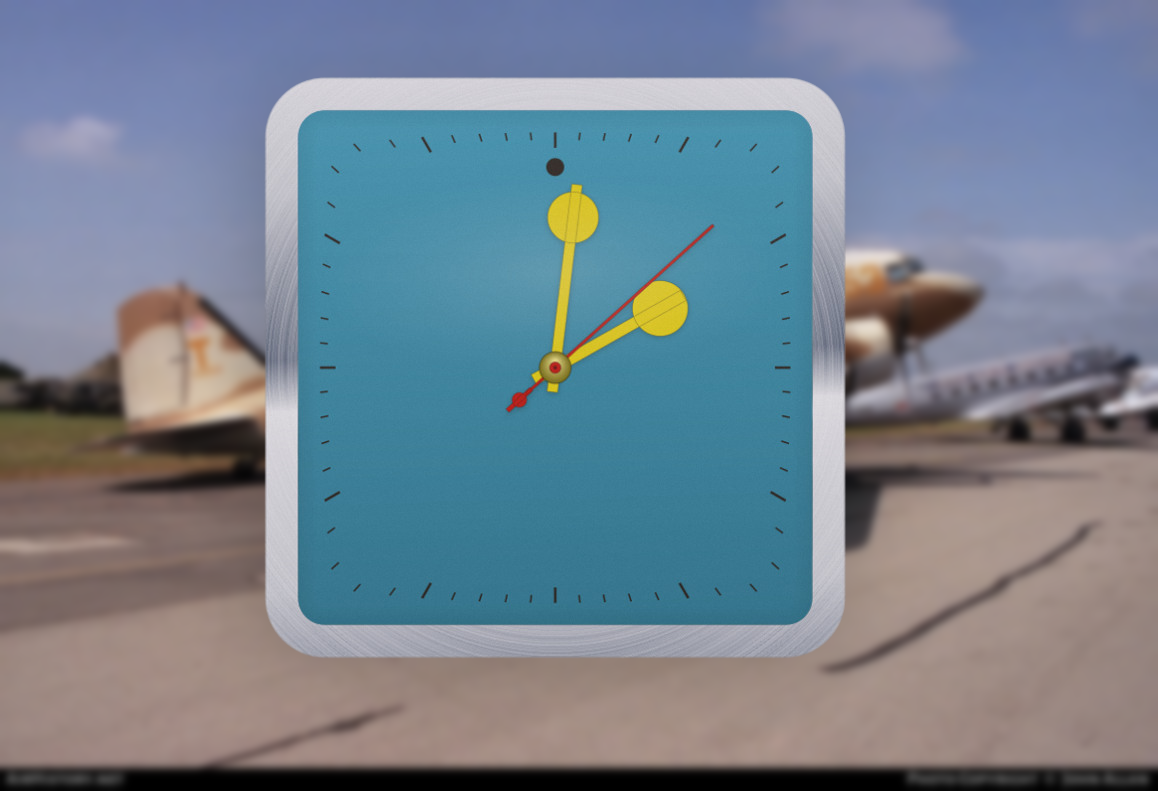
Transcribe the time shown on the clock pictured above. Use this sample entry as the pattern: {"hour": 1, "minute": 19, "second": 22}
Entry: {"hour": 2, "minute": 1, "second": 8}
